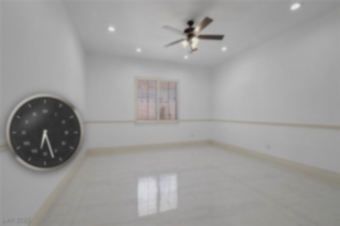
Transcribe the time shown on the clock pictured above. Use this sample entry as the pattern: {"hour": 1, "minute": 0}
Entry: {"hour": 6, "minute": 27}
